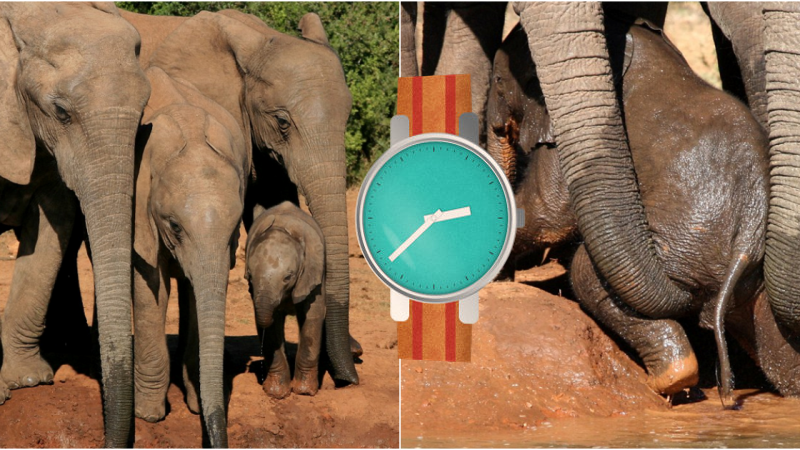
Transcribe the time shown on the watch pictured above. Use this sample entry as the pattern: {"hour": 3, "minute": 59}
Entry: {"hour": 2, "minute": 38}
